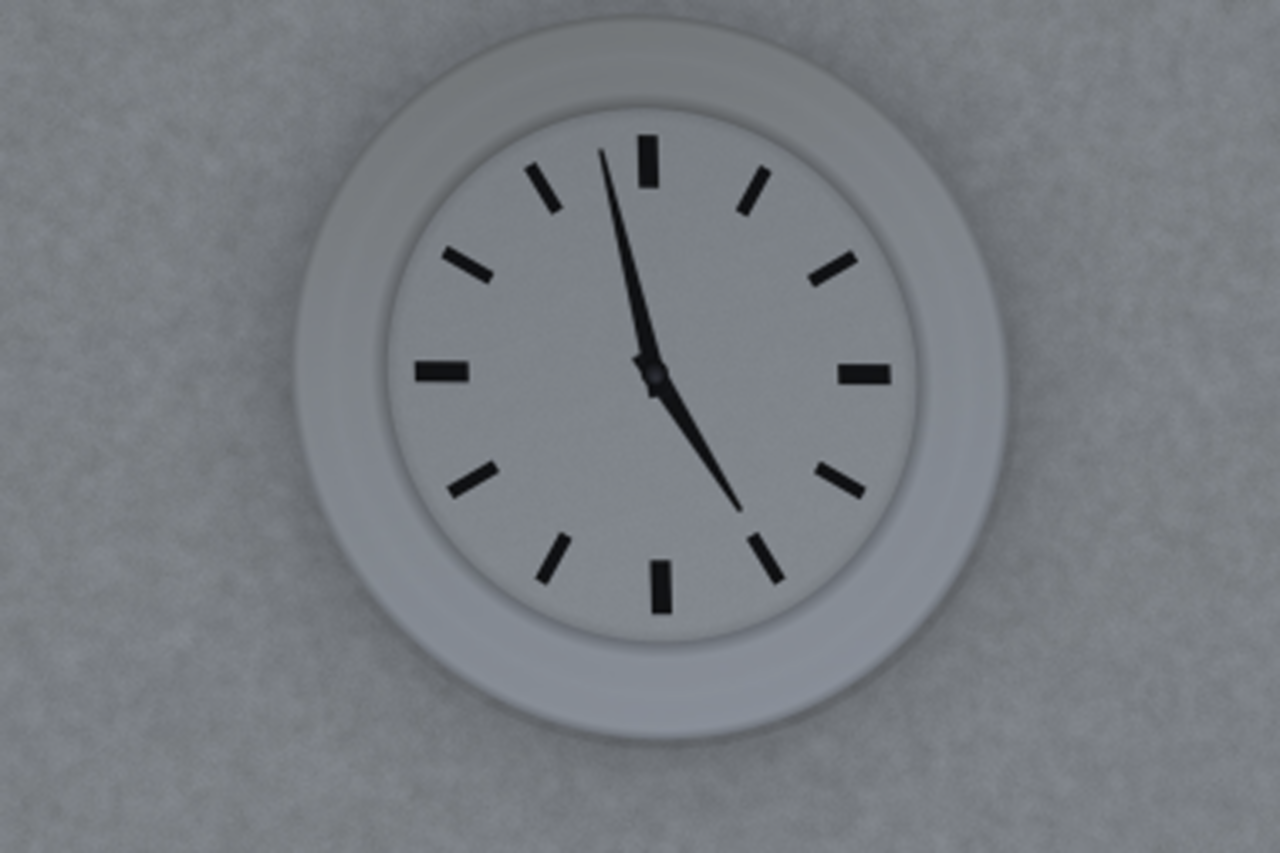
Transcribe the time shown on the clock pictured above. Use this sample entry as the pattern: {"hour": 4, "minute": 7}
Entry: {"hour": 4, "minute": 58}
